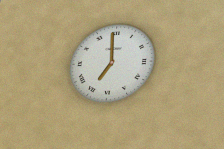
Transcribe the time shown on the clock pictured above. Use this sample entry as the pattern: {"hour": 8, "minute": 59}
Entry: {"hour": 6, "minute": 59}
